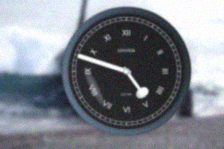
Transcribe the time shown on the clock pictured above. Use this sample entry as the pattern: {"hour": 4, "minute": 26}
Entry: {"hour": 4, "minute": 48}
